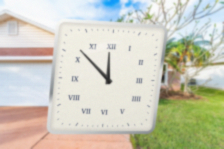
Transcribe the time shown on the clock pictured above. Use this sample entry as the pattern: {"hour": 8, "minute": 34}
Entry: {"hour": 11, "minute": 52}
